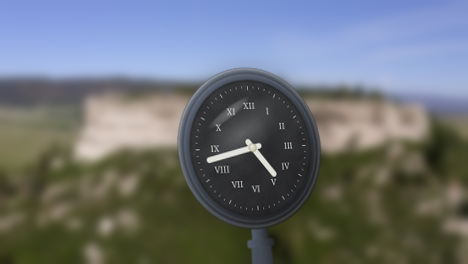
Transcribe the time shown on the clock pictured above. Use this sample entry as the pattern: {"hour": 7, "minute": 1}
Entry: {"hour": 4, "minute": 43}
